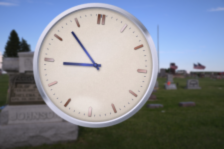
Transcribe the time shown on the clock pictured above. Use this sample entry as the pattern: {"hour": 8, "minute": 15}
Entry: {"hour": 8, "minute": 53}
